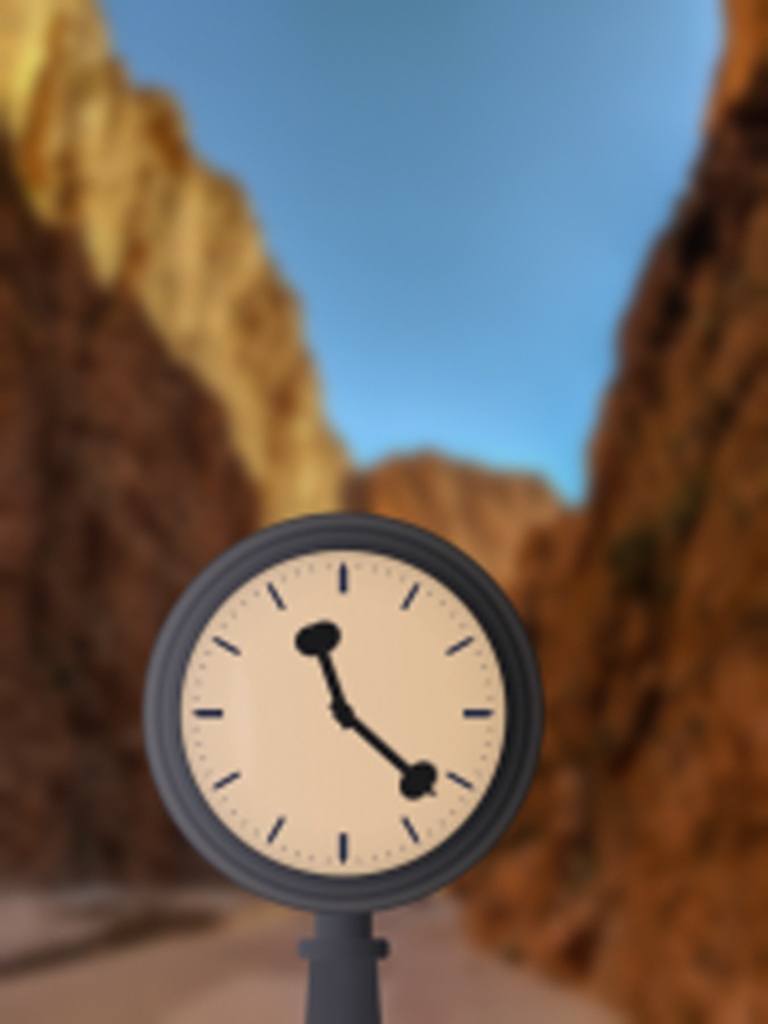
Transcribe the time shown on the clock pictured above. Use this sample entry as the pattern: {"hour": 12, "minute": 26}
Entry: {"hour": 11, "minute": 22}
